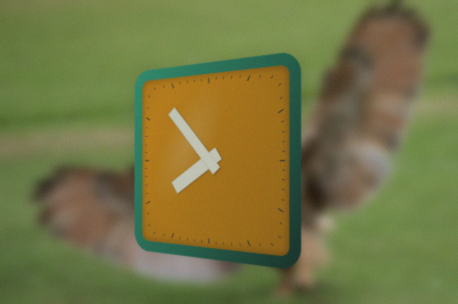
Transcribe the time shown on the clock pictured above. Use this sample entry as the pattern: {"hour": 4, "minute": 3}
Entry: {"hour": 7, "minute": 53}
